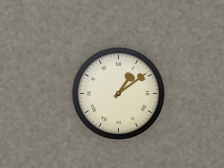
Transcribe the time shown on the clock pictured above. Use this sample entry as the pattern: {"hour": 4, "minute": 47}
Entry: {"hour": 1, "minute": 9}
